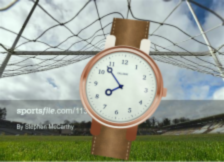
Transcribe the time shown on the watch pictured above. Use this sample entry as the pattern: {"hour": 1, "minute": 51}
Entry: {"hour": 7, "minute": 53}
